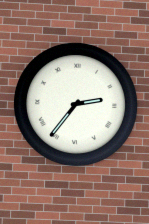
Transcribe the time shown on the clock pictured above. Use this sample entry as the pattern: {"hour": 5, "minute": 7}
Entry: {"hour": 2, "minute": 36}
